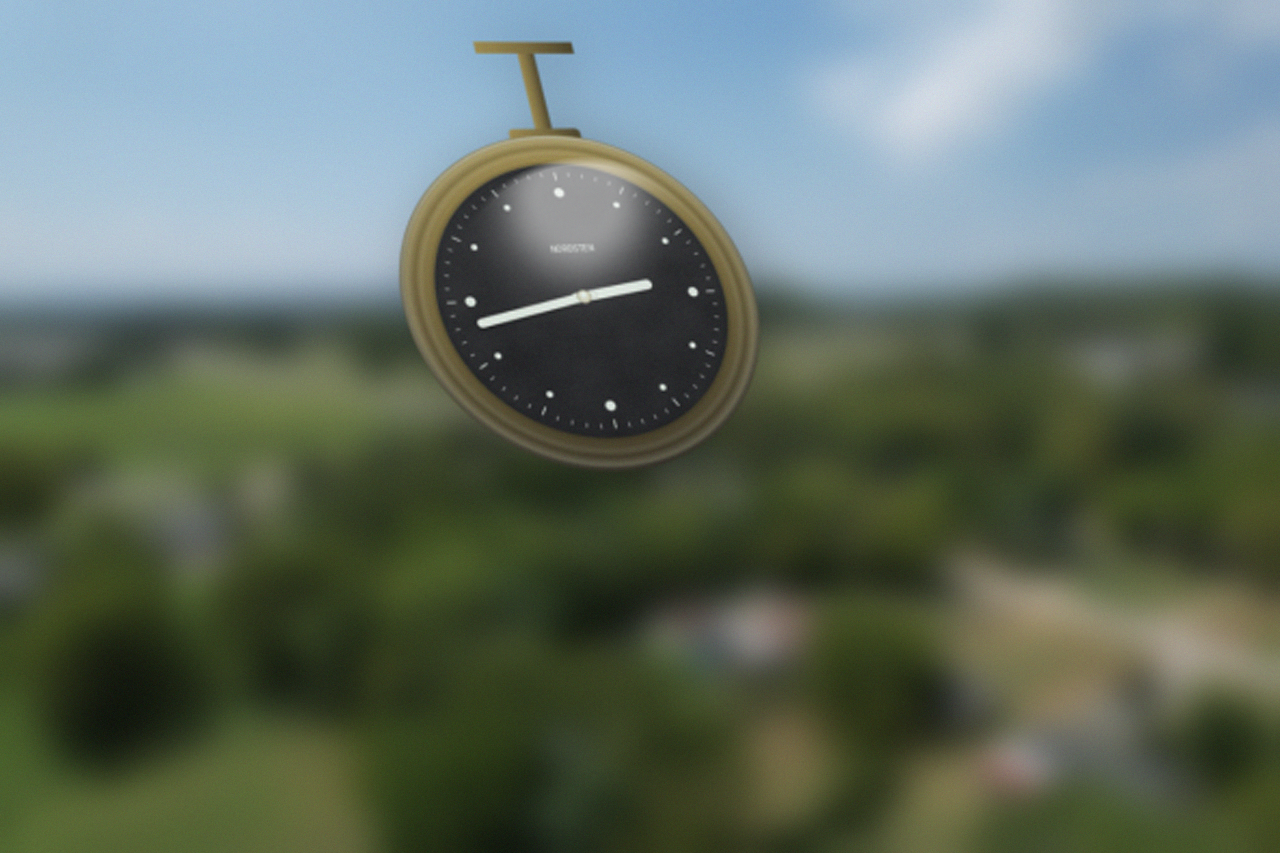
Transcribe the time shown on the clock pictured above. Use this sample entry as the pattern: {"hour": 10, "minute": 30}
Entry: {"hour": 2, "minute": 43}
